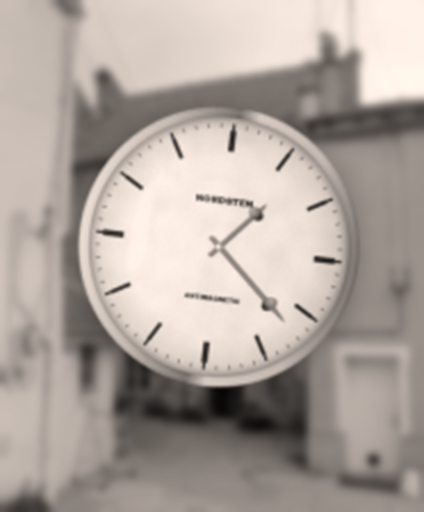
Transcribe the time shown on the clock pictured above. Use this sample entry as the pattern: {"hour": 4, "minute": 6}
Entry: {"hour": 1, "minute": 22}
